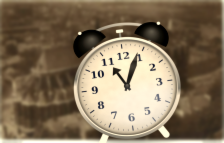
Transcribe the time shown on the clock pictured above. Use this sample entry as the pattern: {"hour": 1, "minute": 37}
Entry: {"hour": 11, "minute": 4}
